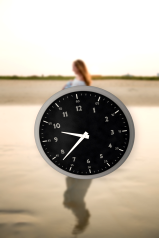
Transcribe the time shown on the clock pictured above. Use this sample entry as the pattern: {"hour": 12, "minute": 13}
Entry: {"hour": 9, "minute": 38}
